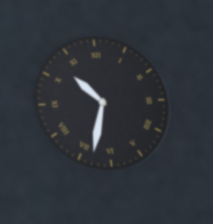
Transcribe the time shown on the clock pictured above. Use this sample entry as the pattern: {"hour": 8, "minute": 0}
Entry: {"hour": 10, "minute": 33}
